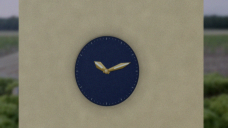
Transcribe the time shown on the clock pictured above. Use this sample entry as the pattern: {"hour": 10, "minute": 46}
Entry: {"hour": 10, "minute": 12}
